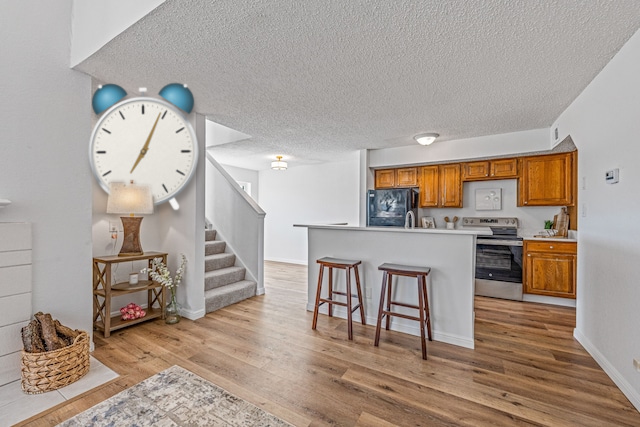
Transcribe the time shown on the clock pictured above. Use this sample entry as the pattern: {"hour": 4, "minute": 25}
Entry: {"hour": 7, "minute": 4}
